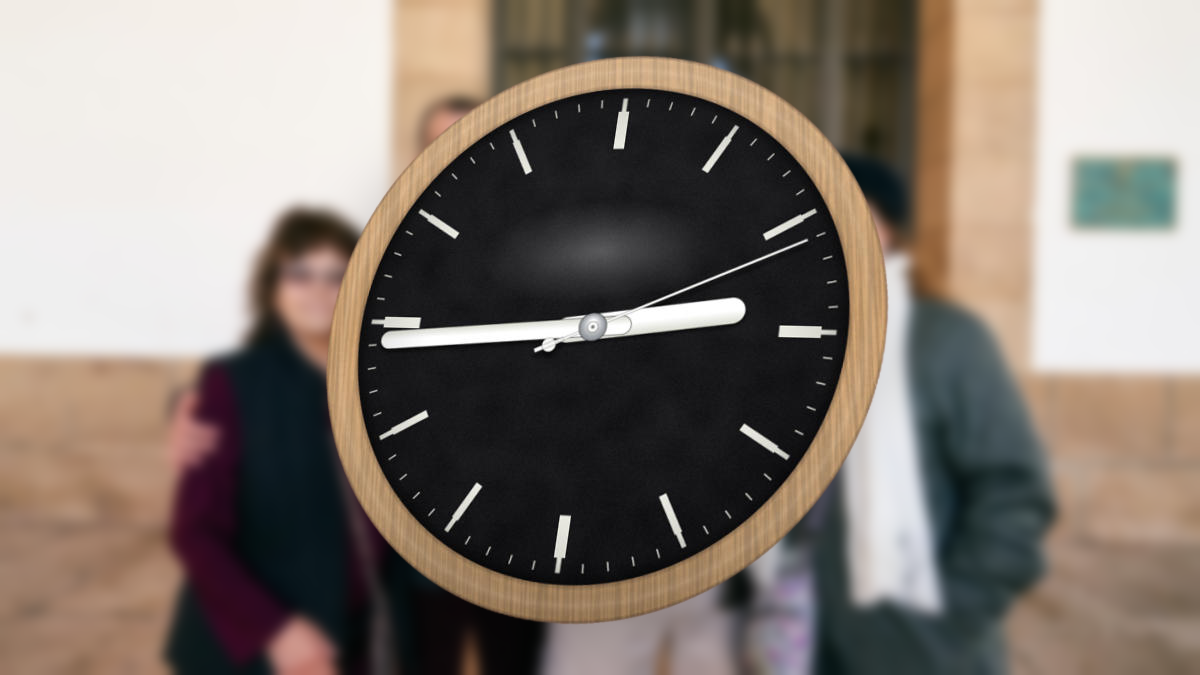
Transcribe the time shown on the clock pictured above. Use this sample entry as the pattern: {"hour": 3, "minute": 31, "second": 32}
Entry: {"hour": 2, "minute": 44, "second": 11}
